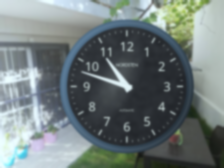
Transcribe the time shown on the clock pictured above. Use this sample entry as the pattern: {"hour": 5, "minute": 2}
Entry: {"hour": 10, "minute": 48}
